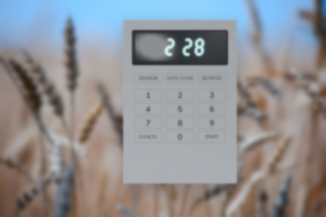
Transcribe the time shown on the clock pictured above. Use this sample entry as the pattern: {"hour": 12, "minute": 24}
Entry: {"hour": 2, "minute": 28}
